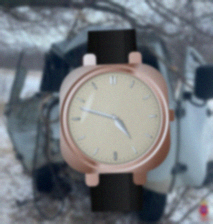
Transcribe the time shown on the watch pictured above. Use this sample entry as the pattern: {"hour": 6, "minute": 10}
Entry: {"hour": 4, "minute": 48}
